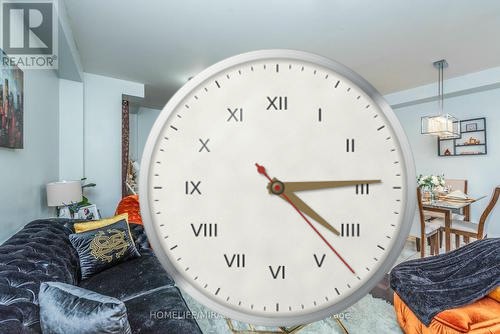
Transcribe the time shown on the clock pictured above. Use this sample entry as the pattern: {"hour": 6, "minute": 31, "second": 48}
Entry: {"hour": 4, "minute": 14, "second": 23}
